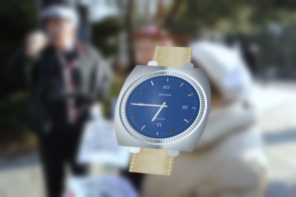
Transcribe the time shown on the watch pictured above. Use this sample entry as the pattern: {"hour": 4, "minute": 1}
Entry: {"hour": 6, "minute": 45}
